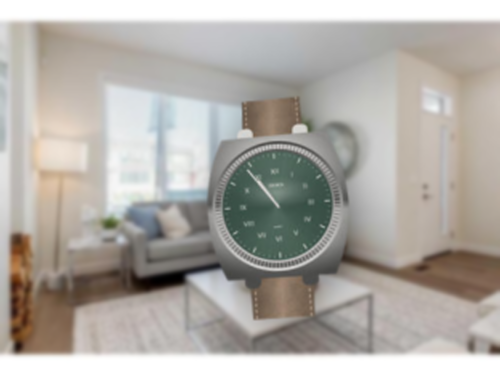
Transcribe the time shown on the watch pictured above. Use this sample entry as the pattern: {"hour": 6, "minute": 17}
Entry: {"hour": 10, "minute": 54}
